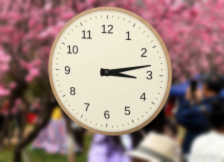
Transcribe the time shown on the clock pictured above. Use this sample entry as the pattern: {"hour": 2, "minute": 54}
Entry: {"hour": 3, "minute": 13}
